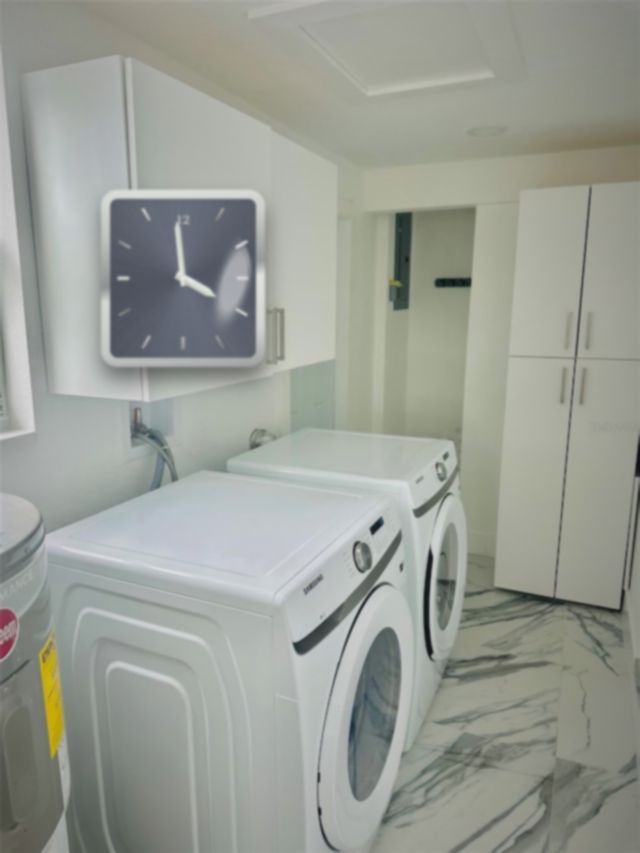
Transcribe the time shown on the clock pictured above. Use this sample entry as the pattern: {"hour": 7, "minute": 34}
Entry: {"hour": 3, "minute": 59}
